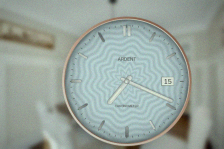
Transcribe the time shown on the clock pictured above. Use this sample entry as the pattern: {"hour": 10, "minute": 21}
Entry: {"hour": 7, "minute": 19}
